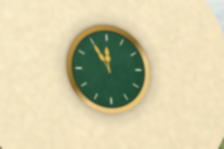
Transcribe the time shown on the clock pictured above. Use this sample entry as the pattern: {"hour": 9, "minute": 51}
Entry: {"hour": 11, "minute": 55}
